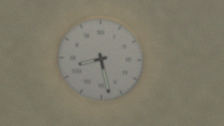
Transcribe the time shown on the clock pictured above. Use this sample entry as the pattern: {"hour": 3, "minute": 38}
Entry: {"hour": 8, "minute": 28}
